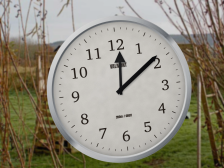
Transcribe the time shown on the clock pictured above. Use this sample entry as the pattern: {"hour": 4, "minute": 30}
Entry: {"hour": 12, "minute": 9}
